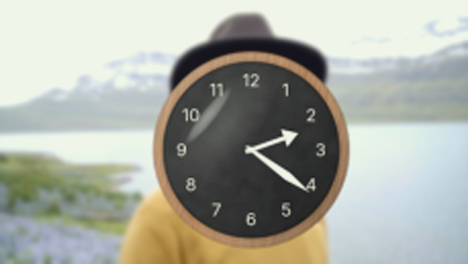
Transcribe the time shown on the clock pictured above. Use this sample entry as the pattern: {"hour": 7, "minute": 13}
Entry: {"hour": 2, "minute": 21}
